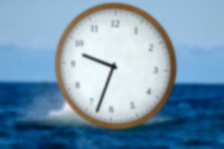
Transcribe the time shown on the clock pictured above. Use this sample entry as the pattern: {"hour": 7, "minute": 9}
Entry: {"hour": 9, "minute": 33}
